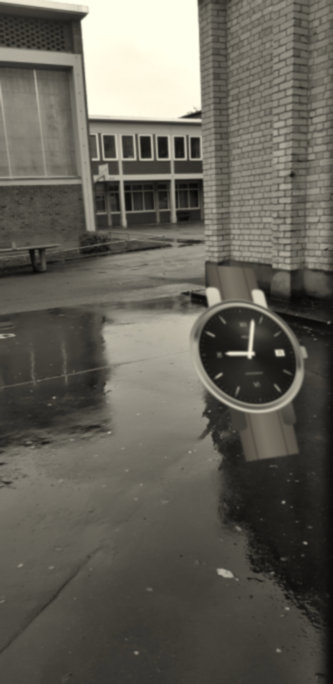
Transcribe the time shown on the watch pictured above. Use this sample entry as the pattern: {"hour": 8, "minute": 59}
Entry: {"hour": 9, "minute": 3}
